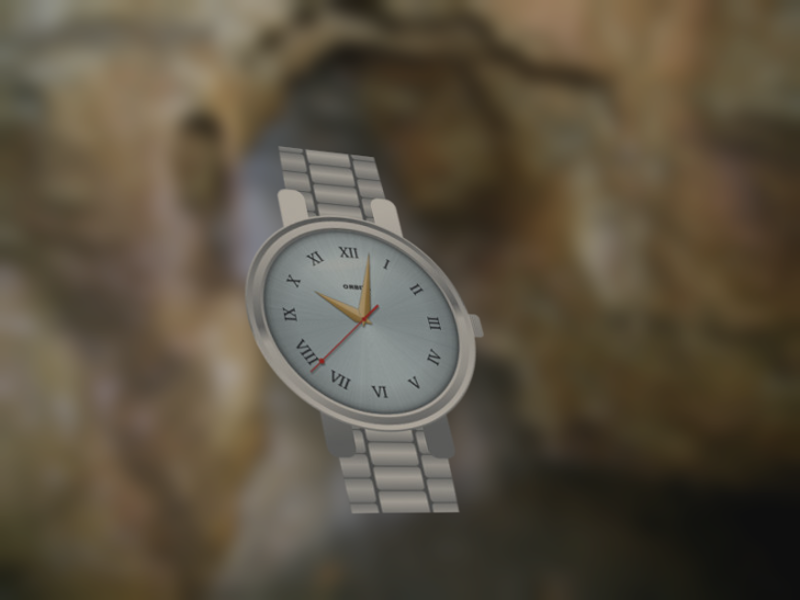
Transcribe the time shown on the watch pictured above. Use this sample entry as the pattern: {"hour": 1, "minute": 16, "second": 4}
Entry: {"hour": 10, "minute": 2, "second": 38}
